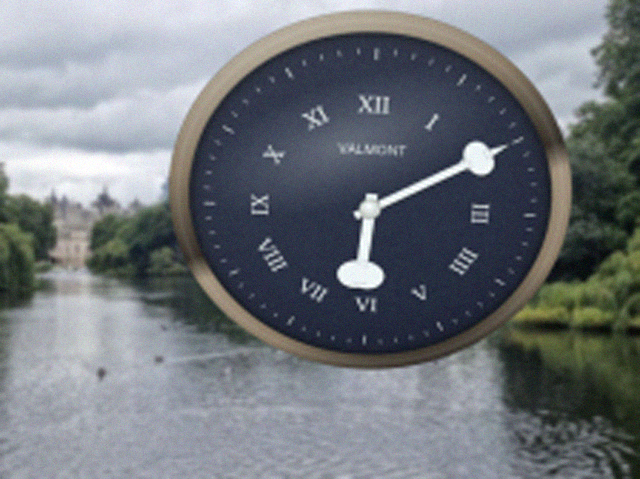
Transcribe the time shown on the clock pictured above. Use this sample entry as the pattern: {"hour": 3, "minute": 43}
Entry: {"hour": 6, "minute": 10}
